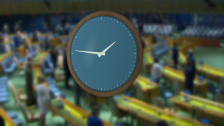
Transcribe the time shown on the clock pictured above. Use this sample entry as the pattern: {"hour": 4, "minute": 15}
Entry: {"hour": 1, "minute": 46}
